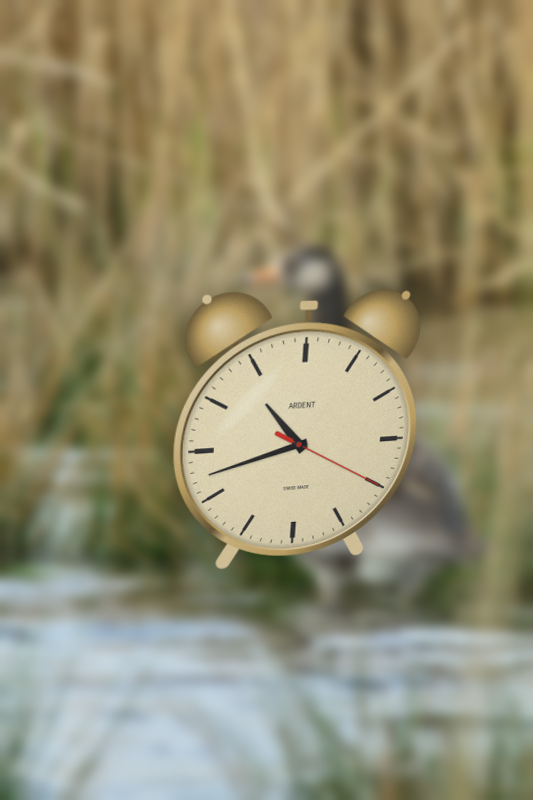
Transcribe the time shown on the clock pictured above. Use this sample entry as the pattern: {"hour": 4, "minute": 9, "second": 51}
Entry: {"hour": 10, "minute": 42, "second": 20}
